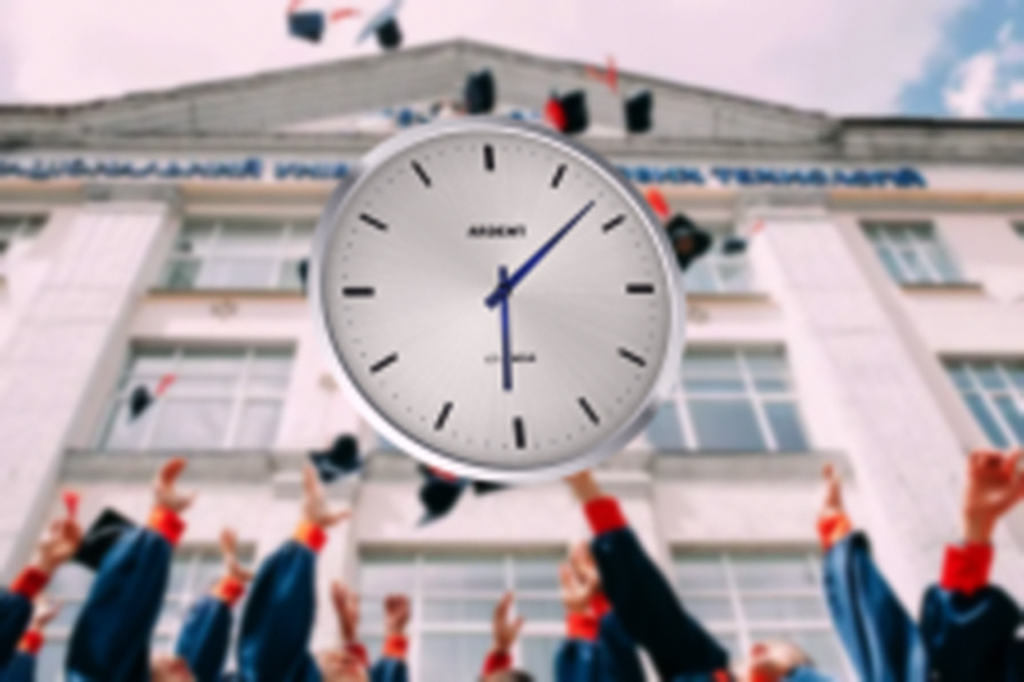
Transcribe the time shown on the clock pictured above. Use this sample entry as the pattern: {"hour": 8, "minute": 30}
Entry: {"hour": 6, "minute": 8}
